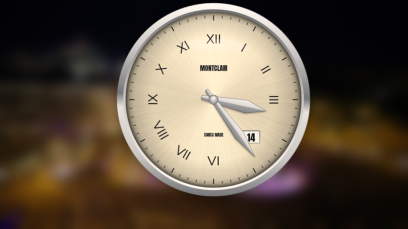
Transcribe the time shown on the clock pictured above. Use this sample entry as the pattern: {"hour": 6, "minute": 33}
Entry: {"hour": 3, "minute": 24}
